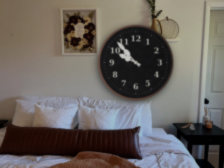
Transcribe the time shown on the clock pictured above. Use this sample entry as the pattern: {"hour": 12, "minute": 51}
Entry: {"hour": 9, "minute": 53}
